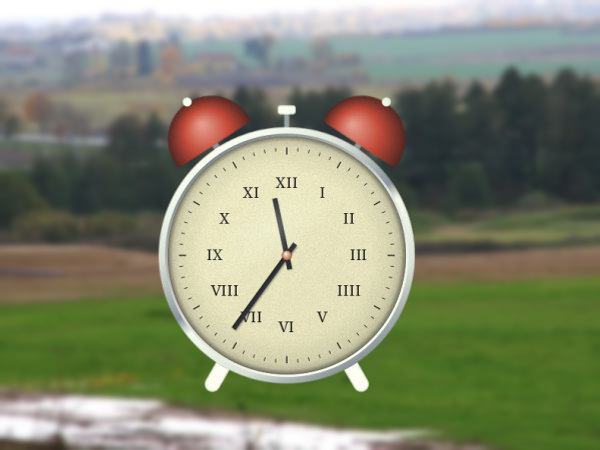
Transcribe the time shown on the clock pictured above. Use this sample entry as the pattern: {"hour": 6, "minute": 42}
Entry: {"hour": 11, "minute": 36}
